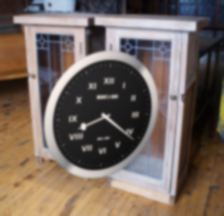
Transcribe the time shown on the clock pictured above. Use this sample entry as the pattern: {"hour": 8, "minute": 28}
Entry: {"hour": 8, "minute": 21}
